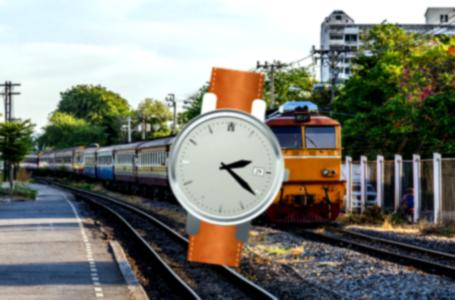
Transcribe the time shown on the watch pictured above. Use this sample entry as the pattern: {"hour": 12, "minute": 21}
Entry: {"hour": 2, "minute": 21}
